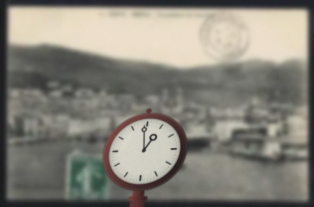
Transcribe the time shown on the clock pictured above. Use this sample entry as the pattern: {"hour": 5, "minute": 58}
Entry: {"hour": 12, "minute": 59}
